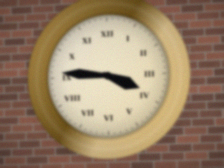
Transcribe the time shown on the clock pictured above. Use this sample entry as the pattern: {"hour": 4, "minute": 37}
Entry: {"hour": 3, "minute": 46}
